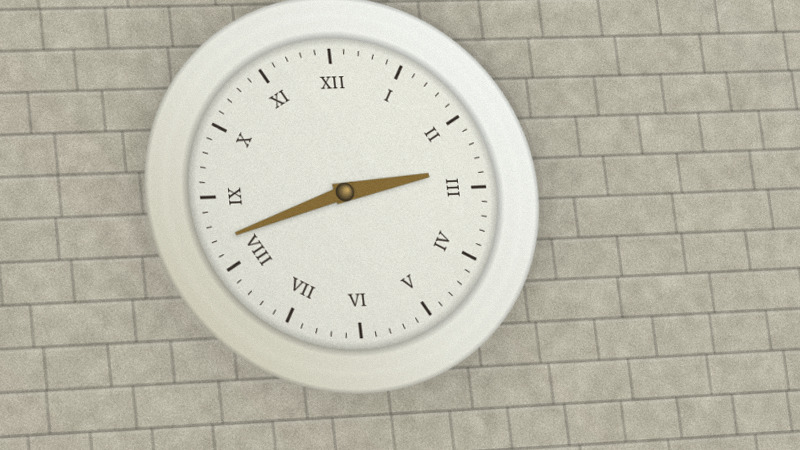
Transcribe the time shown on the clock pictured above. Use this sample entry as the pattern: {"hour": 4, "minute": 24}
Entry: {"hour": 2, "minute": 42}
